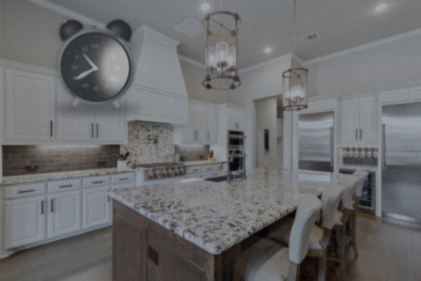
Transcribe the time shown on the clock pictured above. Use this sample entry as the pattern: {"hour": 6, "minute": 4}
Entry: {"hour": 10, "minute": 40}
